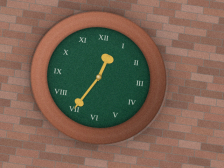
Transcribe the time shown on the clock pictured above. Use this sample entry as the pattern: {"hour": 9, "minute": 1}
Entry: {"hour": 12, "minute": 35}
